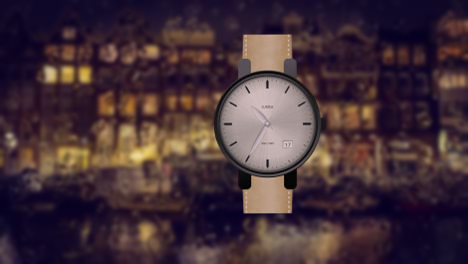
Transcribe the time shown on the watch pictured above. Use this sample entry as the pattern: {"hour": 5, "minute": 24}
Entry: {"hour": 10, "minute": 35}
